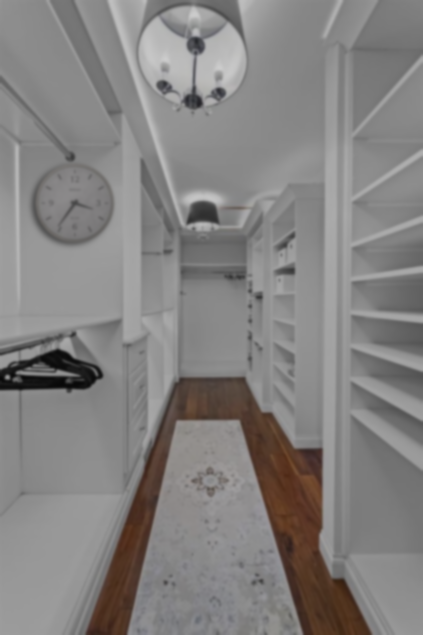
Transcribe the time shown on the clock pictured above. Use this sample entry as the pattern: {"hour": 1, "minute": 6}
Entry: {"hour": 3, "minute": 36}
